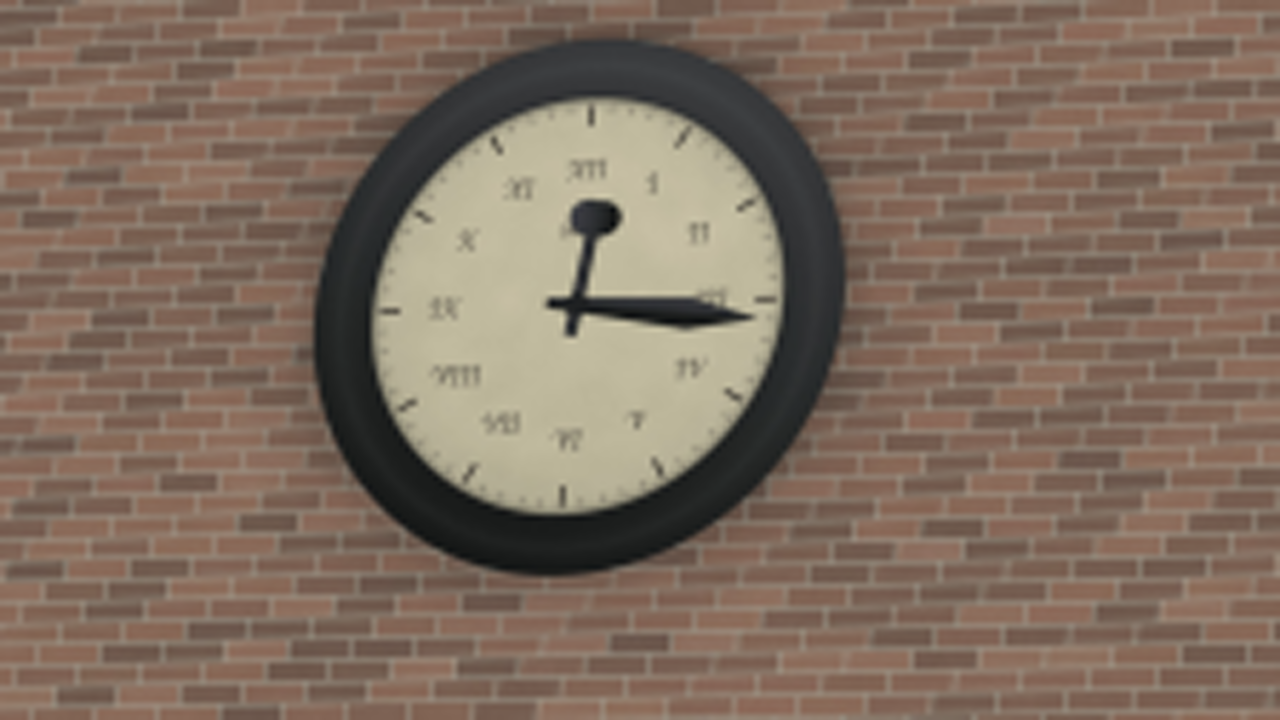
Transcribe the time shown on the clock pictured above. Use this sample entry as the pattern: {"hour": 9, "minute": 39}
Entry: {"hour": 12, "minute": 16}
